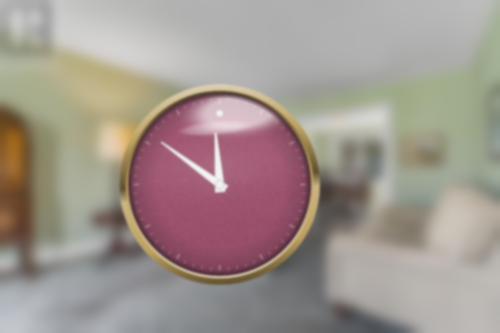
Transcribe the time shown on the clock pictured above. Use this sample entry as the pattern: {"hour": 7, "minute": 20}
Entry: {"hour": 11, "minute": 51}
